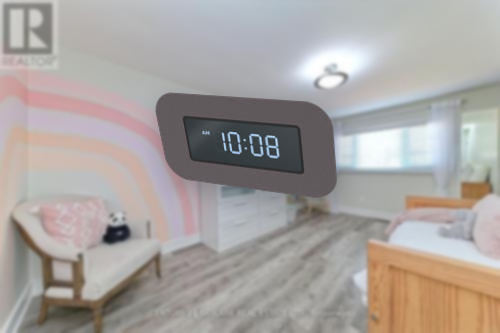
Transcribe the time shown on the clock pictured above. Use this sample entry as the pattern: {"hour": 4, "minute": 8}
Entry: {"hour": 10, "minute": 8}
